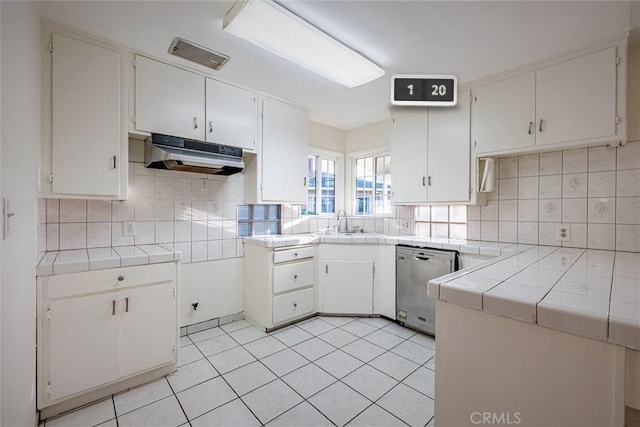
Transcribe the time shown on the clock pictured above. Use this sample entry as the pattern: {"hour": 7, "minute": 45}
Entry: {"hour": 1, "minute": 20}
